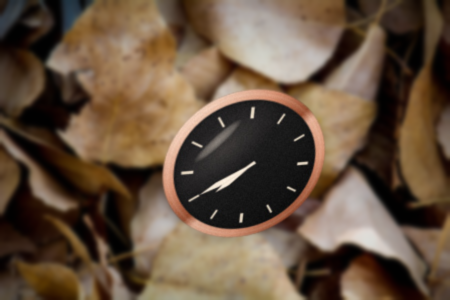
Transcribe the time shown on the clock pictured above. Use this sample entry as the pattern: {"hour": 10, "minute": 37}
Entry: {"hour": 7, "minute": 40}
